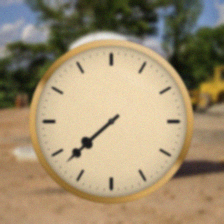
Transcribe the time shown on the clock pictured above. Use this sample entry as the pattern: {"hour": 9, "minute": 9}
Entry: {"hour": 7, "minute": 38}
